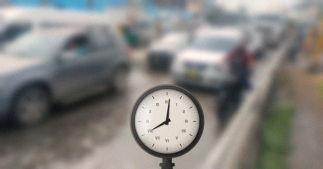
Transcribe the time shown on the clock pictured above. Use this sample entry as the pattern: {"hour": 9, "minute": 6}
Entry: {"hour": 8, "minute": 1}
